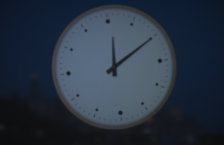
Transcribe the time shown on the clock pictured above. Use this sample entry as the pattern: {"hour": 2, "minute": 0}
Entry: {"hour": 12, "minute": 10}
